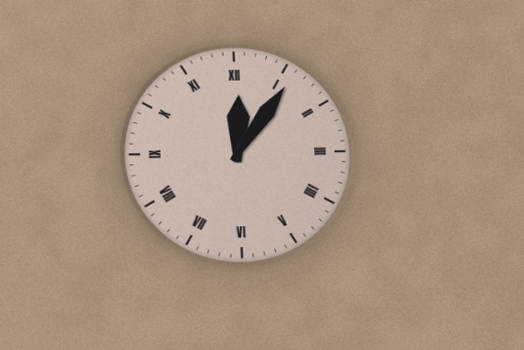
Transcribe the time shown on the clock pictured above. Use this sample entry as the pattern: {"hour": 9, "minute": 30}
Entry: {"hour": 12, "minute": 6}
